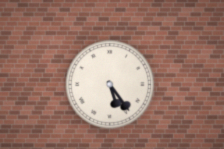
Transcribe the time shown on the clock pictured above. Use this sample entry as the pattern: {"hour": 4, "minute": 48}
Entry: {"hour": 5, "minute": 24}
